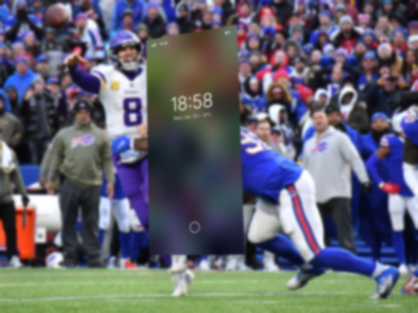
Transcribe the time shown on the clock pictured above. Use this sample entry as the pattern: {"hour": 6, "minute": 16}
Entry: {"hour": 18, "minute": 58}
